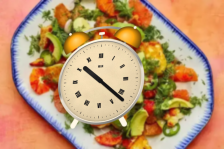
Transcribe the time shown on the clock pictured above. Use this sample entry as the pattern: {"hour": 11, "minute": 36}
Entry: {"hour": 10, "minute": 22}
